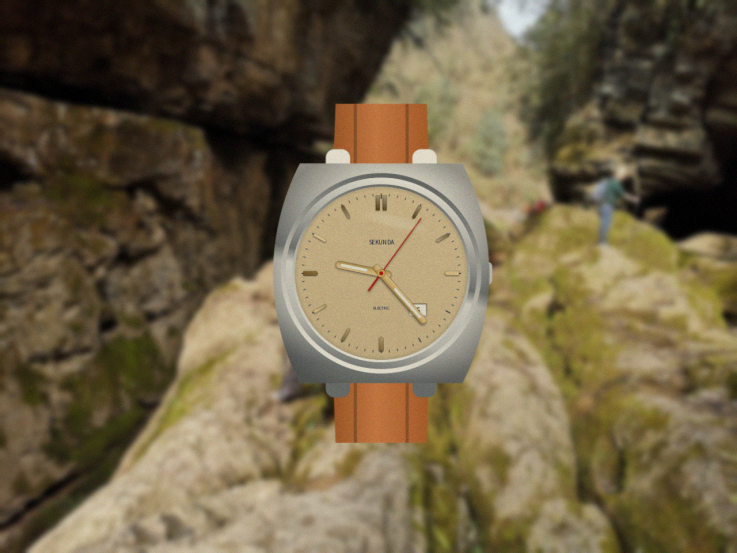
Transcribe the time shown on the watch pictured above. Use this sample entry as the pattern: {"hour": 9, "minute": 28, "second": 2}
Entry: {"hour": 9, "minute": 23, "second": 6}
